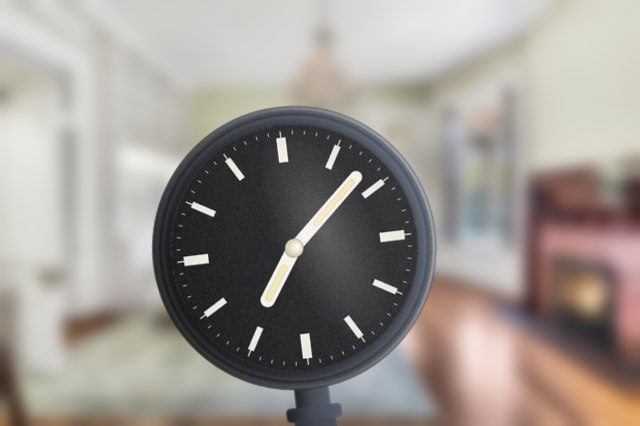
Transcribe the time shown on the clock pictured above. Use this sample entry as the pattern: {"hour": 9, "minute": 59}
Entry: {"hour": 7, "minute": 8}
